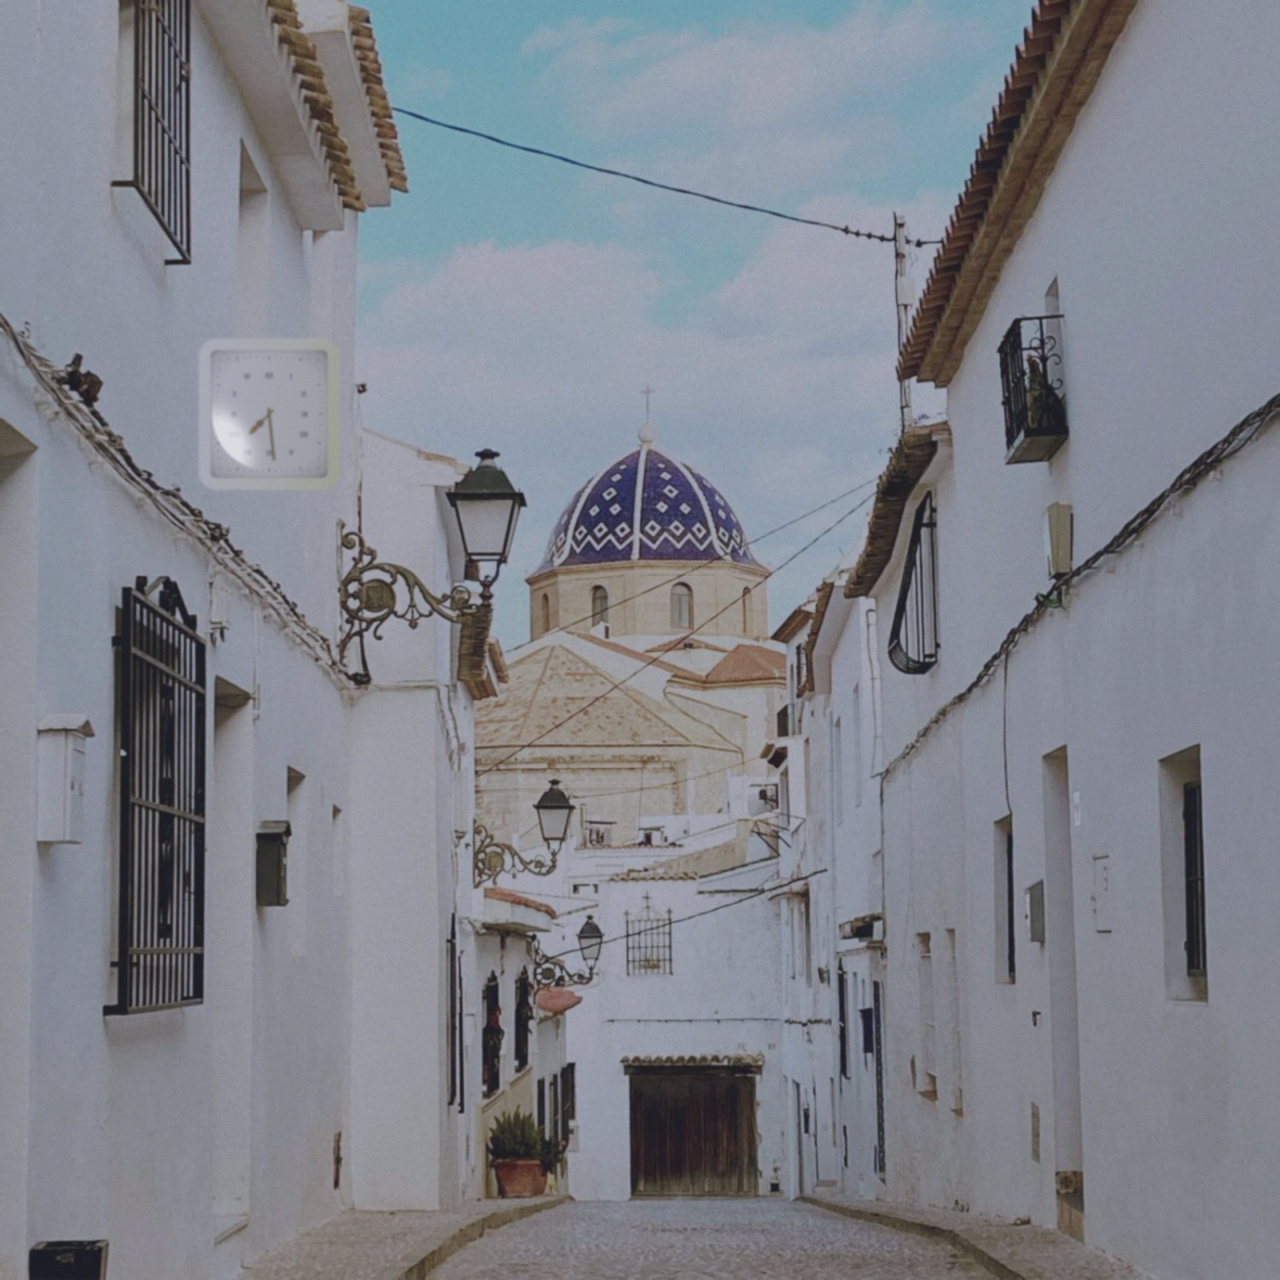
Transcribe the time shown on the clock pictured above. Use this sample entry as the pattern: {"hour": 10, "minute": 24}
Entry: {"hour": 7, "minute": 29}
